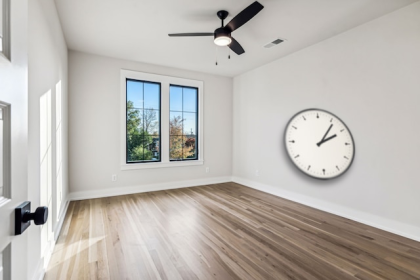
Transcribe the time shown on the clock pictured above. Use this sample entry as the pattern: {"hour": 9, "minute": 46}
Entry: {"hour": 2, "minute": 6}
